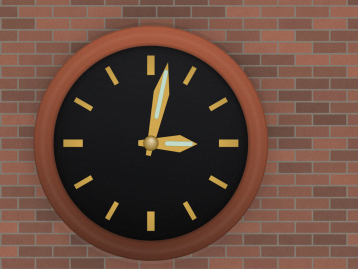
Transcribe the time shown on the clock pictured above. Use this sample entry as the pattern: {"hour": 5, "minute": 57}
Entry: {"hour": 3, "minute": 2}
